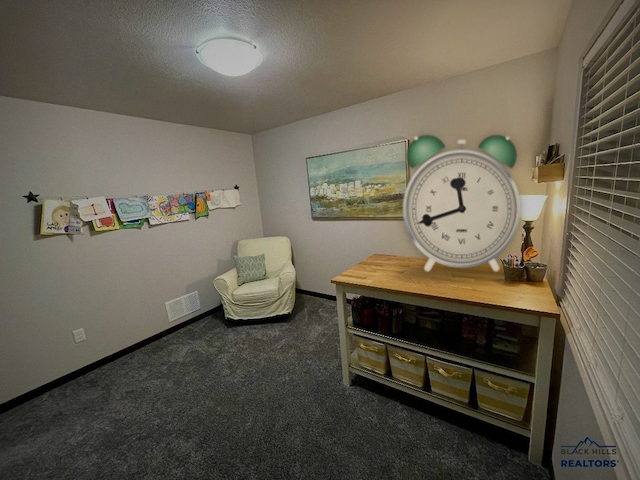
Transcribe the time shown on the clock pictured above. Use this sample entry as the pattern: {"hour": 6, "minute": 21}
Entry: {"hour": 11, "minute": 42}
